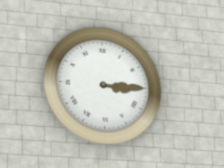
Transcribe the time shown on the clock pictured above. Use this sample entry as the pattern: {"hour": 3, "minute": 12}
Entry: {"hour": 3, "minute": 15}
